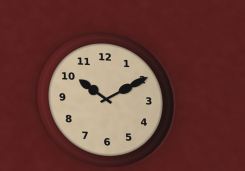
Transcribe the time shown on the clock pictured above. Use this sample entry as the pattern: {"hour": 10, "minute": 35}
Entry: {"hour": 10, "minute": 10}
